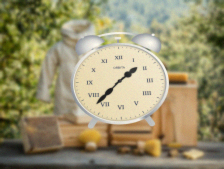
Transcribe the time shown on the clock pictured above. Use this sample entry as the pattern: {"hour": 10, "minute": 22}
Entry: {"hour": 1, "minute": 37}
